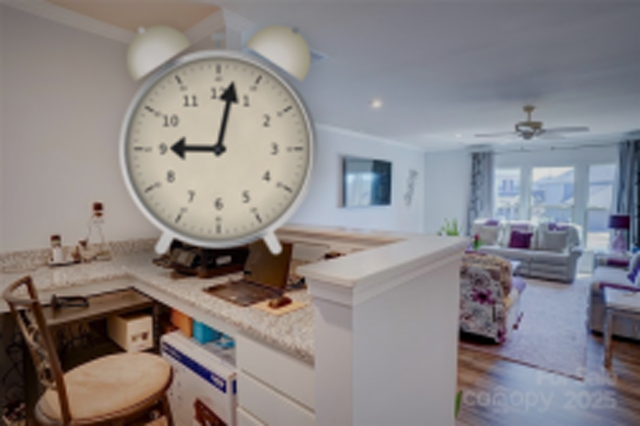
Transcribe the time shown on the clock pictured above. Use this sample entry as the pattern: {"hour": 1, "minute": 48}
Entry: {"hour": 9, "minute": 2}
